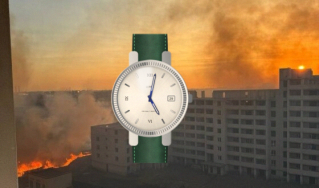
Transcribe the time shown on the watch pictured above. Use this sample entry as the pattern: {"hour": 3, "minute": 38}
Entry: {"hour": 5, "minute": 2}
